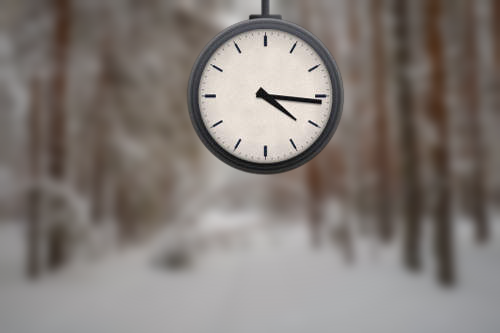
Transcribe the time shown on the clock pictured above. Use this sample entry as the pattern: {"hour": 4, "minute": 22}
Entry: {"hour": 4, "minute": 16}
